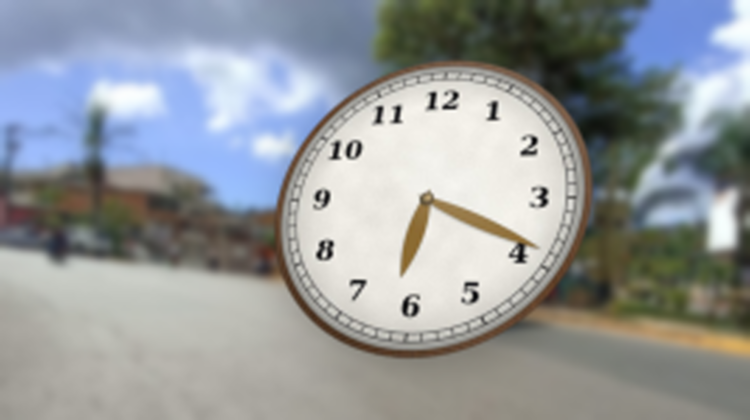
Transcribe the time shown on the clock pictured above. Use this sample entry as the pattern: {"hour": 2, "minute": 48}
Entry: {"hour": 6, "minute": 19}
